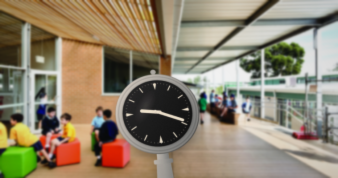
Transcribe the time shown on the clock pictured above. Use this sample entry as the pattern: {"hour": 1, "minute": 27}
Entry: {"hour": 9, "minute": 19}
